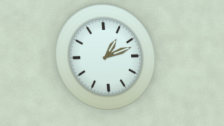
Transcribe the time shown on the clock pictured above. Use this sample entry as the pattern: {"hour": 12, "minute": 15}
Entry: {"hour": 1, "minute": 12}
